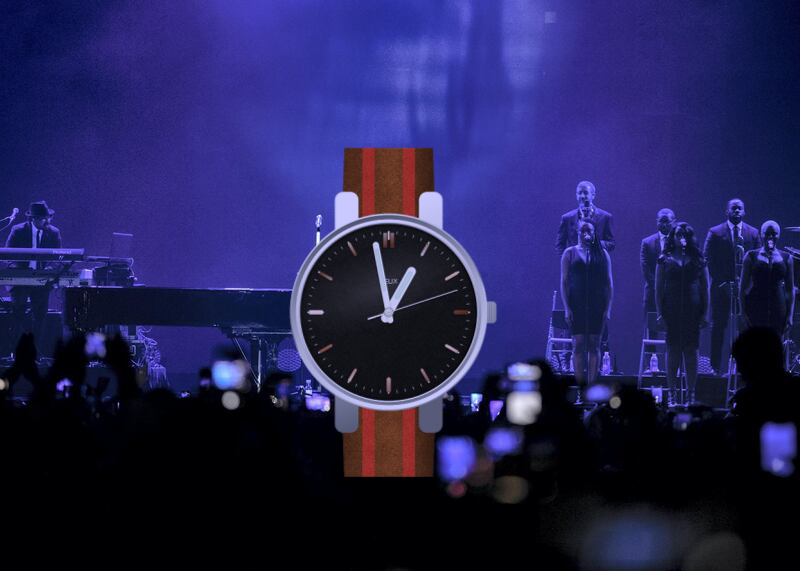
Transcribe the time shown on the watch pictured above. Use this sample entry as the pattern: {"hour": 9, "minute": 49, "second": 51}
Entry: {"hour": 12, "minute": 58, "second": 12}
